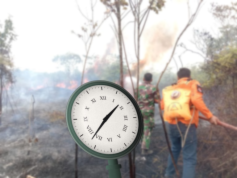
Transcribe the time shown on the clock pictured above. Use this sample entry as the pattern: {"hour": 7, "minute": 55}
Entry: {"hour": 1, "minute": 37}
